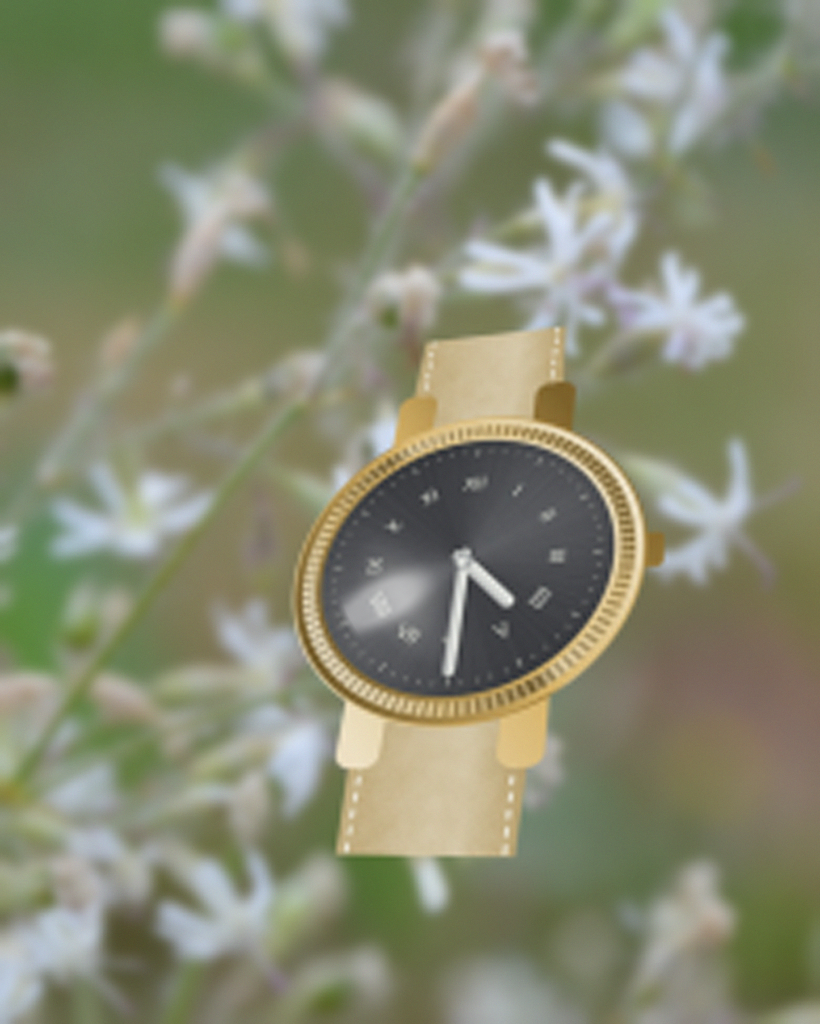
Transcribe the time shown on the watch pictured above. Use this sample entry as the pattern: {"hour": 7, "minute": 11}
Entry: {"hour": 4, "minute": 30}
